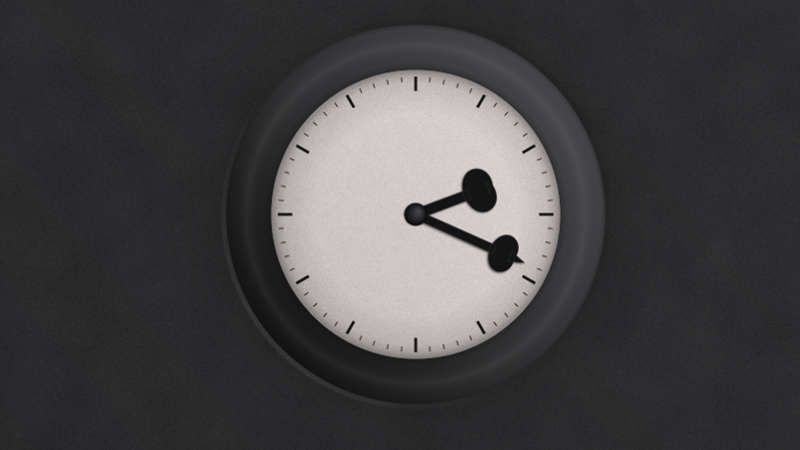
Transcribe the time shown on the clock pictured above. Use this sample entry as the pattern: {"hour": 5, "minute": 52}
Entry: {"hour": 2, "minute": 19}
